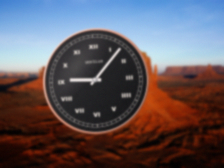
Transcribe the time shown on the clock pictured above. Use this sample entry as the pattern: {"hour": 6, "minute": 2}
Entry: {"hour": 9, "minute": 7}
